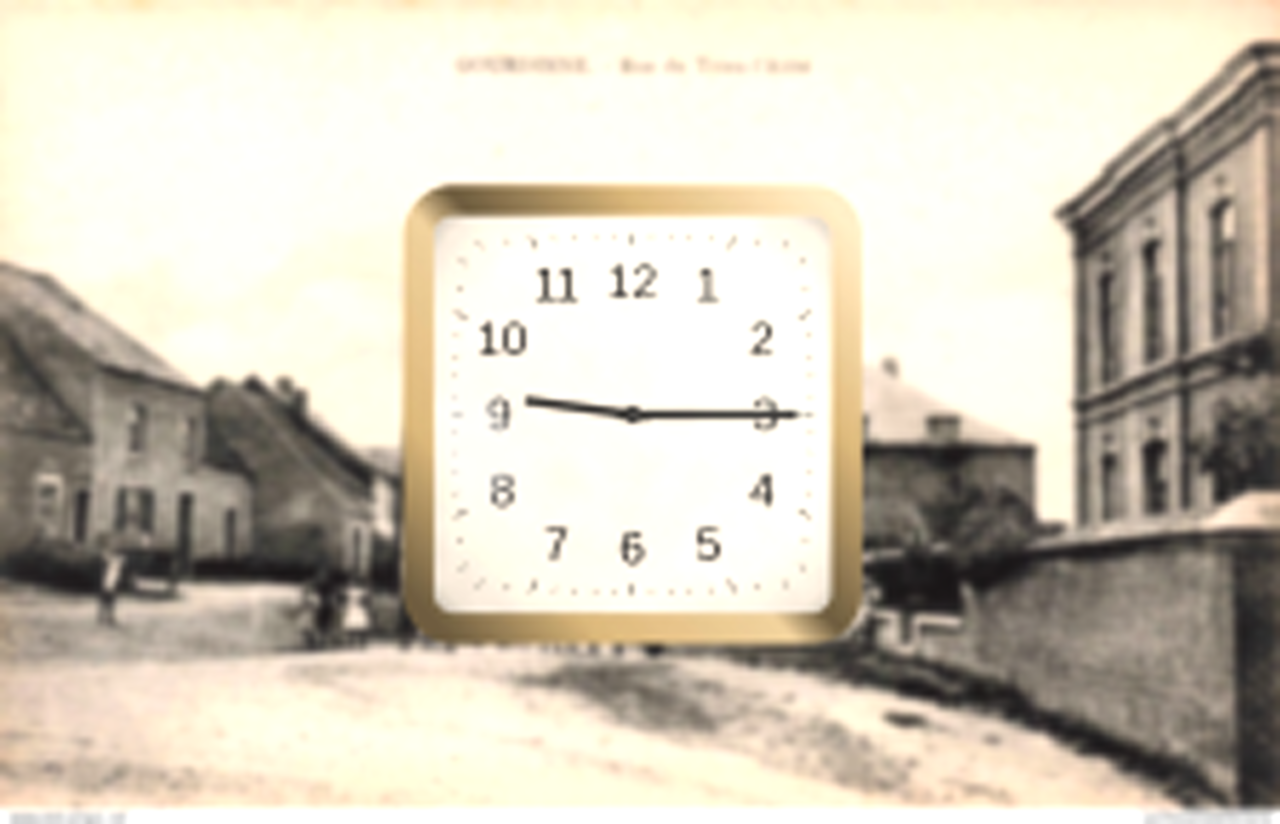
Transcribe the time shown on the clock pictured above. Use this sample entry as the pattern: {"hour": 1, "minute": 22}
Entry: {"hour": 9, "minute": 15}
